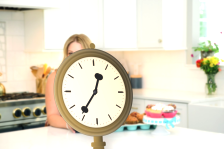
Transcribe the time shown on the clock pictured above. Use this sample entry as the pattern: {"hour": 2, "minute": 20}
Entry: {"hour": 12, "minute": 36}
